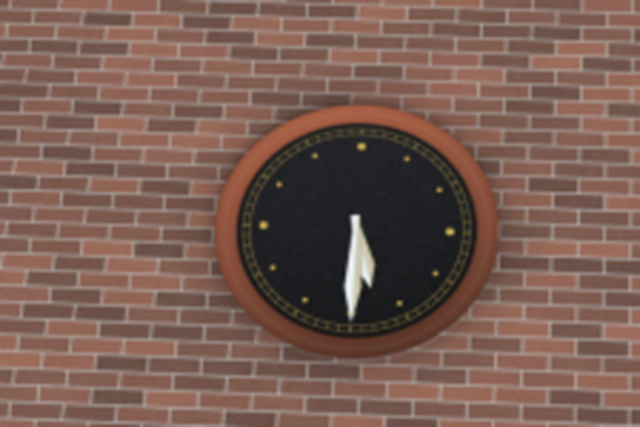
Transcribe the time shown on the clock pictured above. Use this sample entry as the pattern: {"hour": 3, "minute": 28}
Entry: {"hour": 5, "minute": 30}
